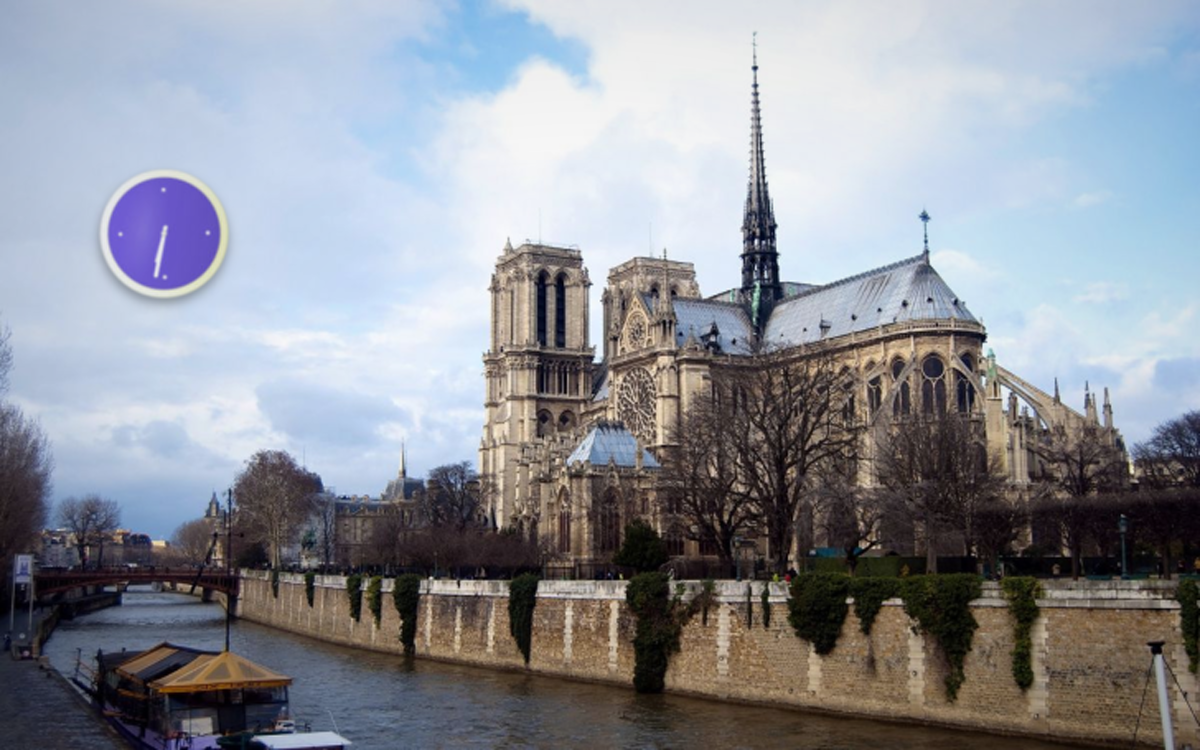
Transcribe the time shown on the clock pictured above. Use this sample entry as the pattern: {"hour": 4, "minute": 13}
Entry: {"hour": 6, "minute": 32}
